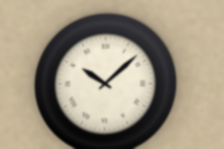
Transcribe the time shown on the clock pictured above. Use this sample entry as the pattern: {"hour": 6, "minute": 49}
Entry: {"hour": 10, "minute": 8}
